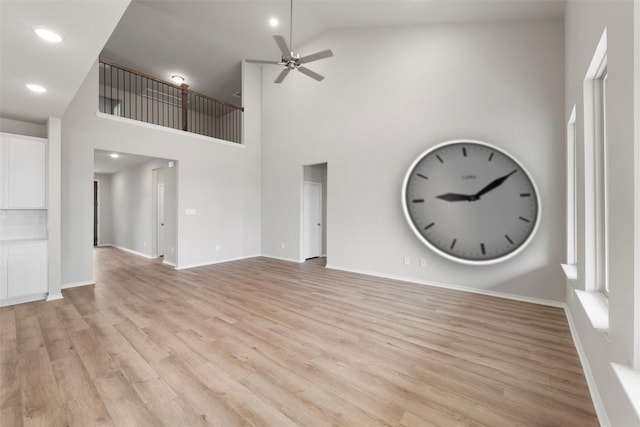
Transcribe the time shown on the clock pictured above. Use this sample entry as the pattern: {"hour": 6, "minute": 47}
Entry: {"hour": 9, "minute": 10}
